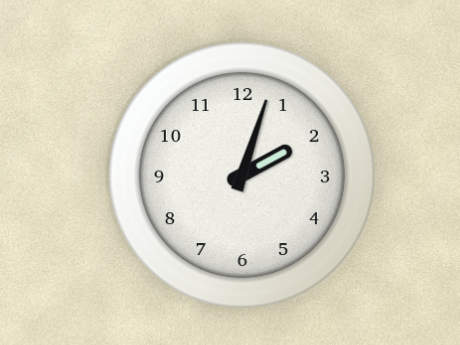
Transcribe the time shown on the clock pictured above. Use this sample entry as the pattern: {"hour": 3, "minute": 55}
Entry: {"hour": 2, "minute": 3}
